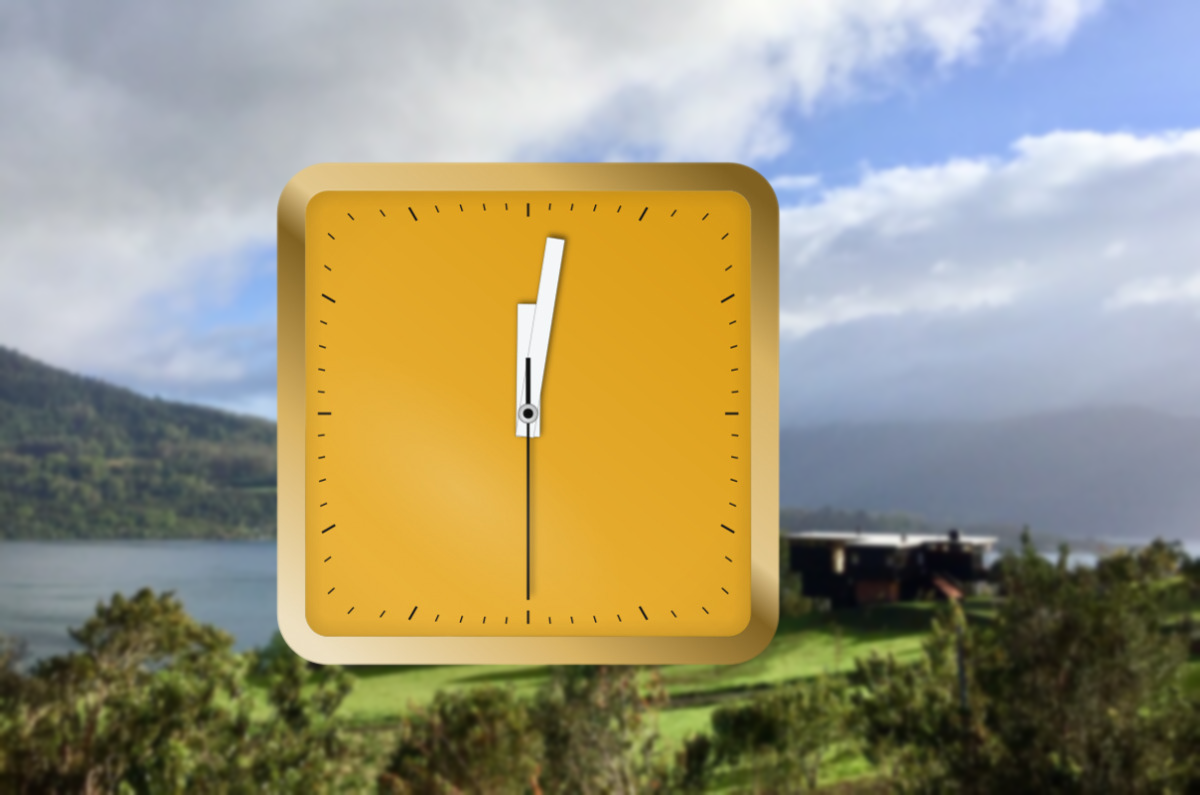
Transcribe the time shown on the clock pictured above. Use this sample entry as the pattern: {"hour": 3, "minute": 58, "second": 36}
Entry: {"hour": 12, "minute": 1, "second": 30}
